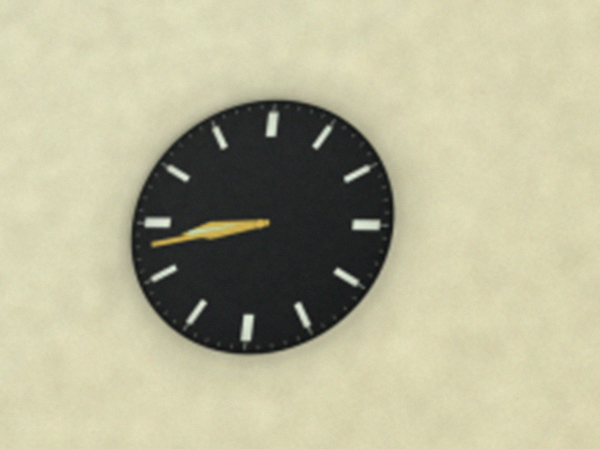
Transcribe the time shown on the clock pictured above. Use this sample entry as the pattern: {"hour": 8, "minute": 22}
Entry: {"hour": 8, "minute": 43}
